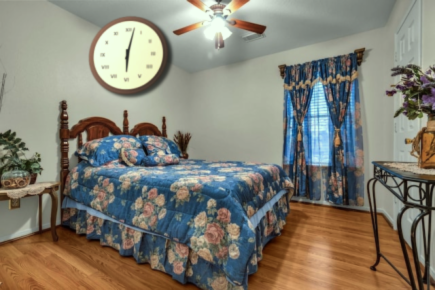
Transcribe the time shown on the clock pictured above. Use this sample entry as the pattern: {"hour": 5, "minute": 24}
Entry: {"hour": 6, "minute": 2}
